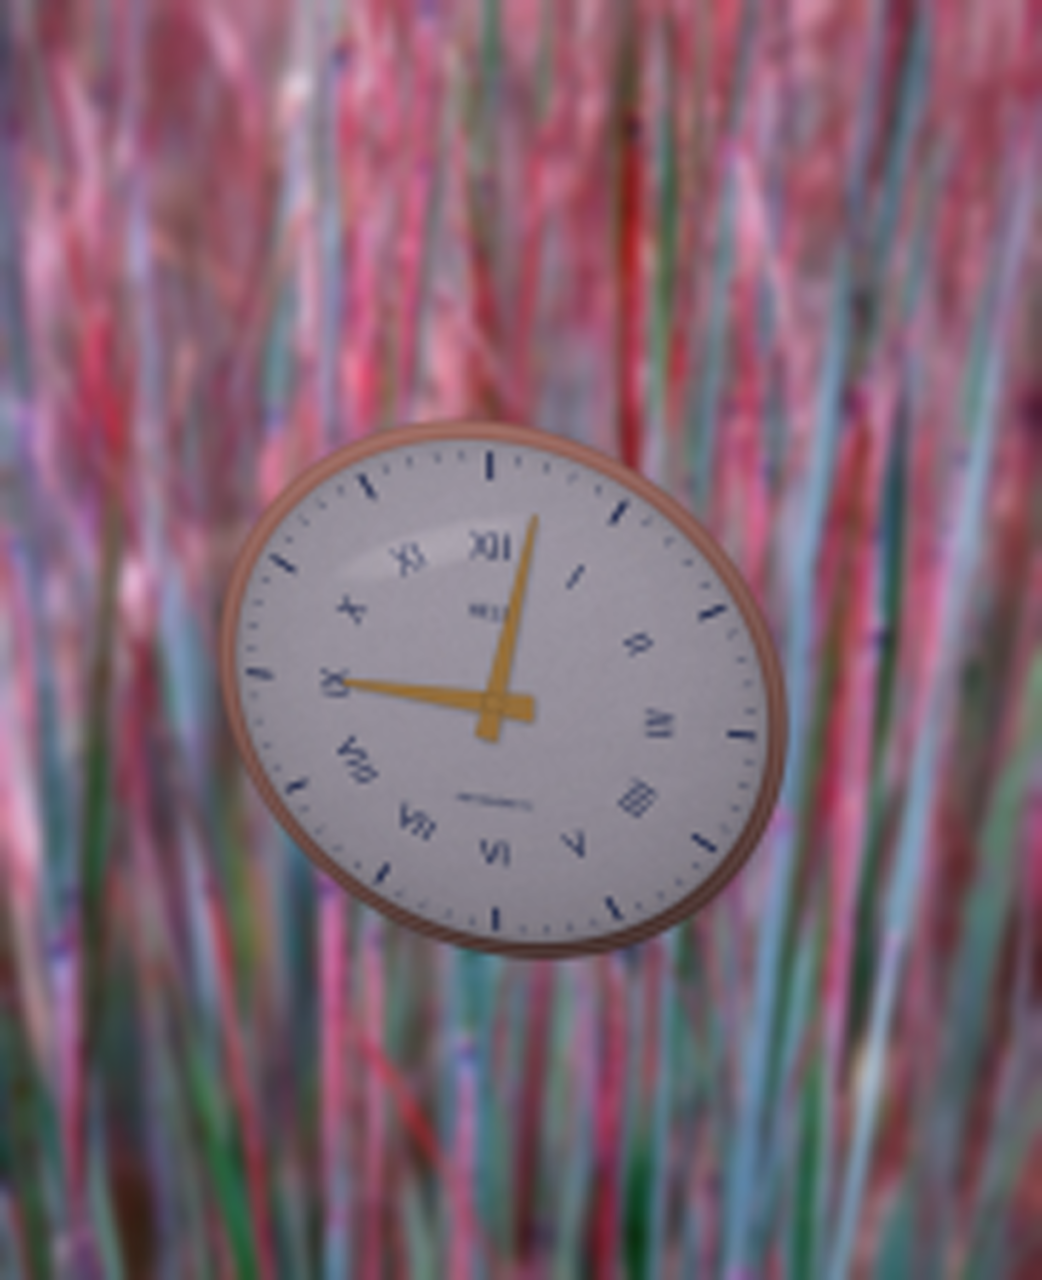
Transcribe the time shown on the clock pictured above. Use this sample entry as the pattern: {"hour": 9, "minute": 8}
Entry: {"hour": 9, "minute": 2}
